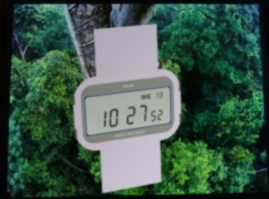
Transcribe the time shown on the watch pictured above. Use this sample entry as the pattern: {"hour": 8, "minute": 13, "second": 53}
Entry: {"hour": 10, "minute": 27, "second": 52}
